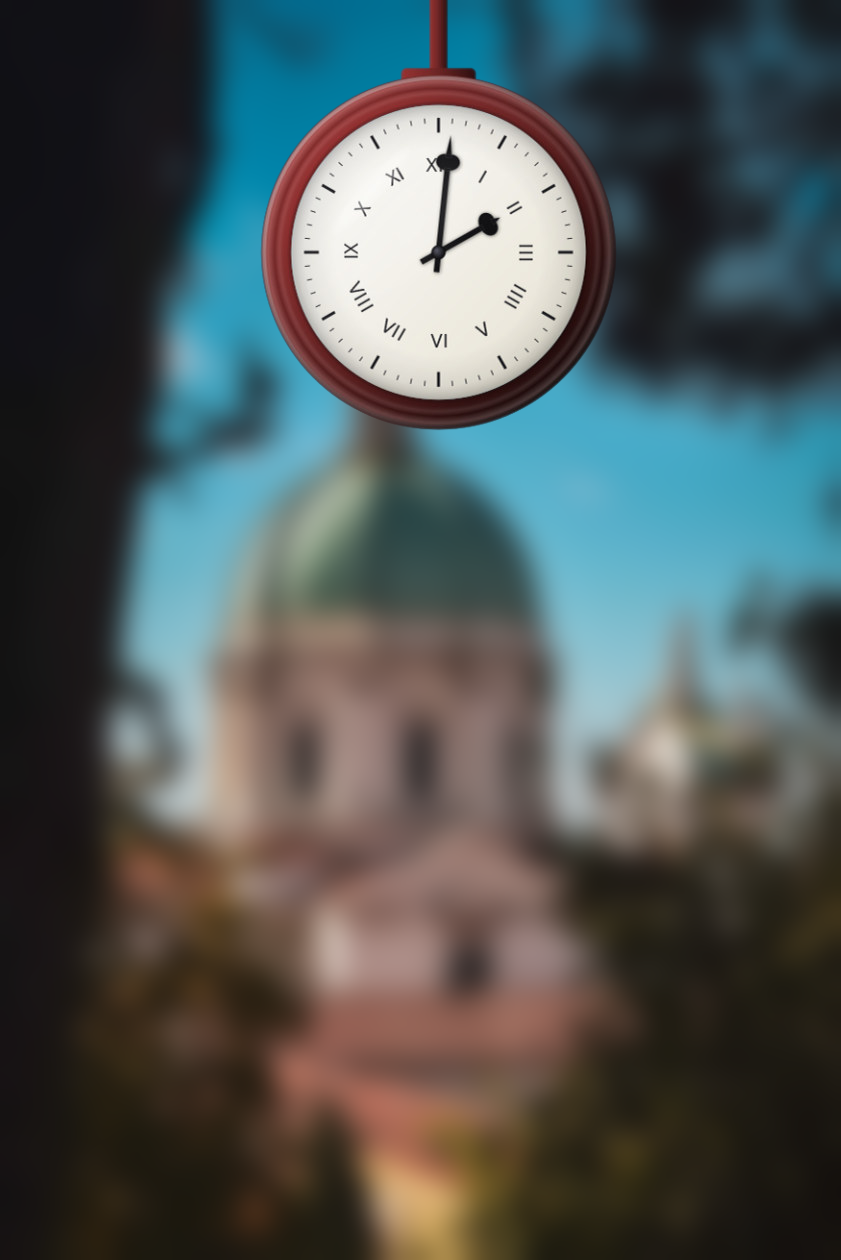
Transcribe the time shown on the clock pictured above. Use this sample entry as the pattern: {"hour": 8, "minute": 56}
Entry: {"hour": 2, "minute": 1}
